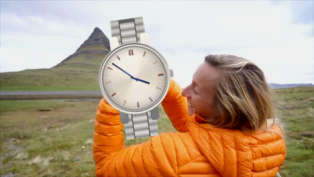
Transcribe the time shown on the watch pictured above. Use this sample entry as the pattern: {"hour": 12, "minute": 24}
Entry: {"hour": 3, "minute": 52}
